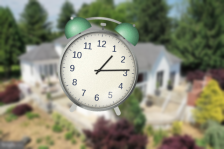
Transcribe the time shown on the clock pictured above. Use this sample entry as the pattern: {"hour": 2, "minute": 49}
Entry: {"hour": 1, "minute": 14}
